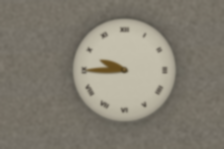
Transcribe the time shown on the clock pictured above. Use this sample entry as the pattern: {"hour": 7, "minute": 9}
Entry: {"hour": 9, "minute": 45}
